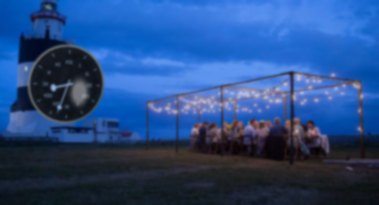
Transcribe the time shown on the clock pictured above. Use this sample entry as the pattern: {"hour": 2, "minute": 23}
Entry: {"hour": 8, "minute": 33}
